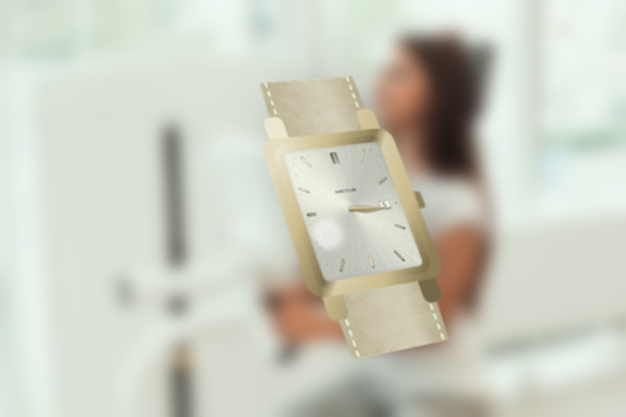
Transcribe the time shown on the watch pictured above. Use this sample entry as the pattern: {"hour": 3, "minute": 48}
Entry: {"hour": 3, "minute": 16}
